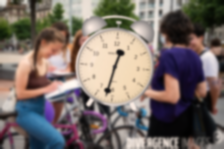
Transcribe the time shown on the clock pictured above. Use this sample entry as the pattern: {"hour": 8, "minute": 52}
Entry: {"hour": 12, "minute": 32}
